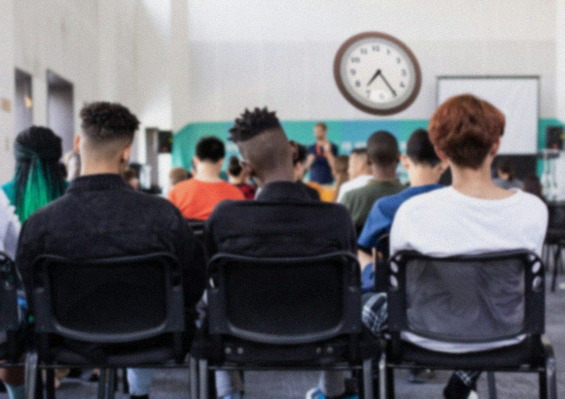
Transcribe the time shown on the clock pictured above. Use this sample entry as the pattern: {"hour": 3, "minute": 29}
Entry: {"hour": 7, "minute": 25}
